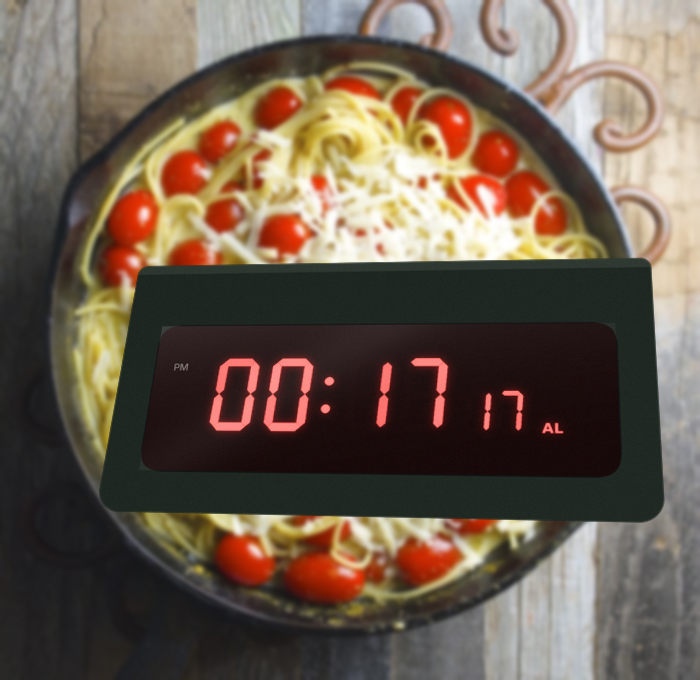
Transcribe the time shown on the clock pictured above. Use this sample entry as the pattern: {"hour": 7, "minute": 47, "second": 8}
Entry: {"hour": 0, "minute": 17, "second": 17}
